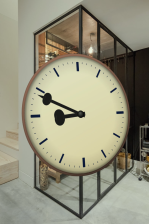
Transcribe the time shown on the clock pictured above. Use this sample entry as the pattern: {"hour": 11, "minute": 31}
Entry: {"hour": 8, "minute": 49}
